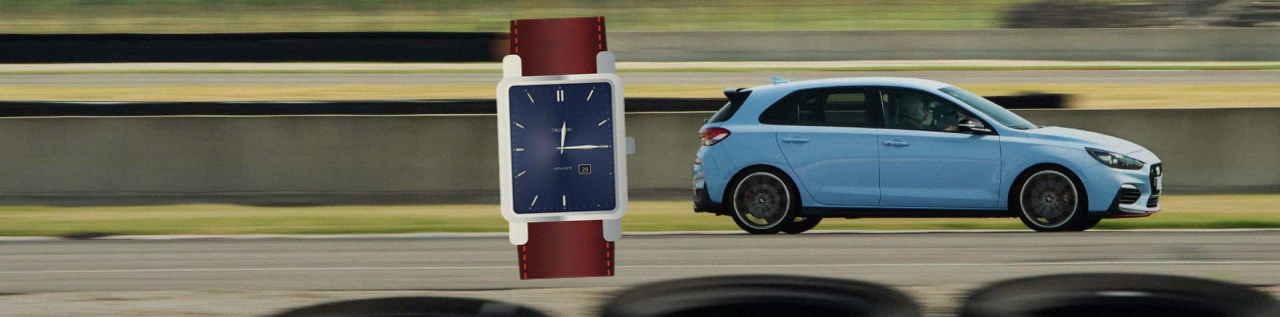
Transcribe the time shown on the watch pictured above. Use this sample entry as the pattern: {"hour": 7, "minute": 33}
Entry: {"hour": 12, "minute": 15}
